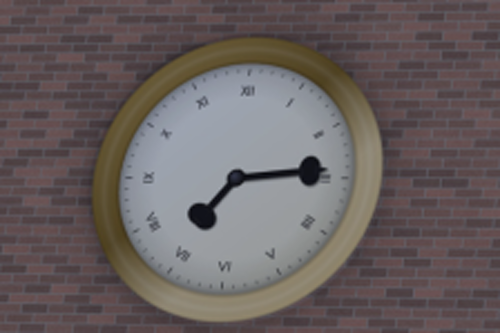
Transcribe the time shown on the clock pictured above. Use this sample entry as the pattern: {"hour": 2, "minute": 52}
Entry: {"hour": 7, "minute": 14}
